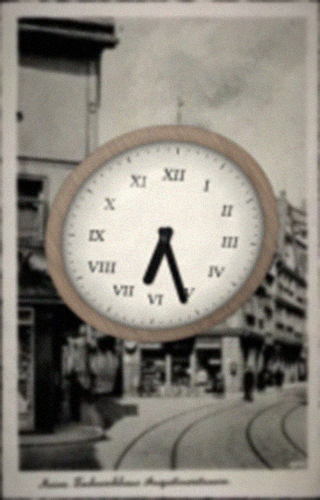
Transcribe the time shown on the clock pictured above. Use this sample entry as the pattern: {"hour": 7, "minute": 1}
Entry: {"hour": 6, "minute": 26}
